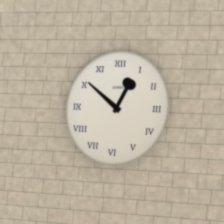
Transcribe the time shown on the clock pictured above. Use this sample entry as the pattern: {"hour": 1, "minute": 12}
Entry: {"hour": 12, "minute": 51}
